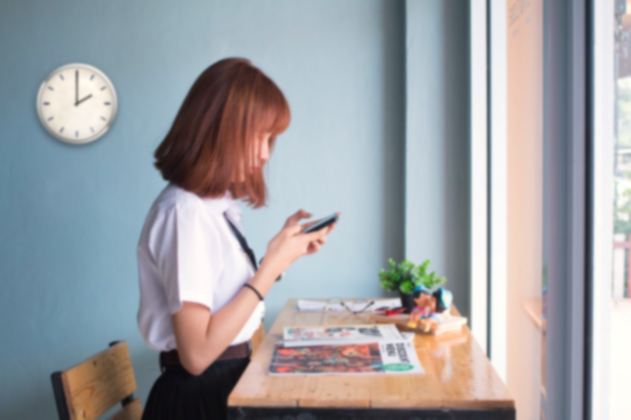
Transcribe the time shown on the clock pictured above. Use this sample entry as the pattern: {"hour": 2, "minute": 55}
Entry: {"hour": 2, "minute": 0}
